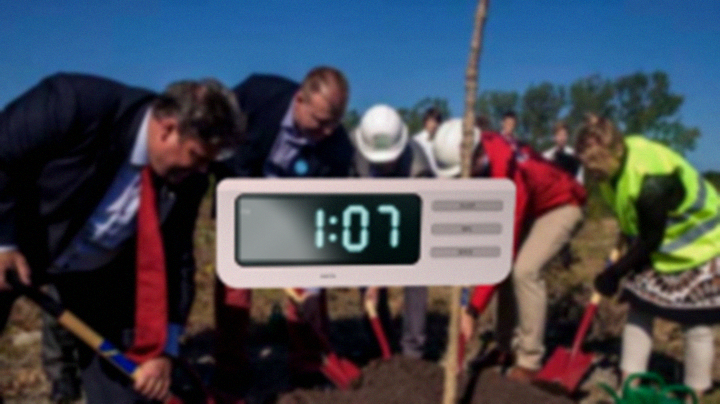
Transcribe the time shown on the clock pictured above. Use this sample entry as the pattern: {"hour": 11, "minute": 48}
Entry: {"hour": 1, "minute": 7}
